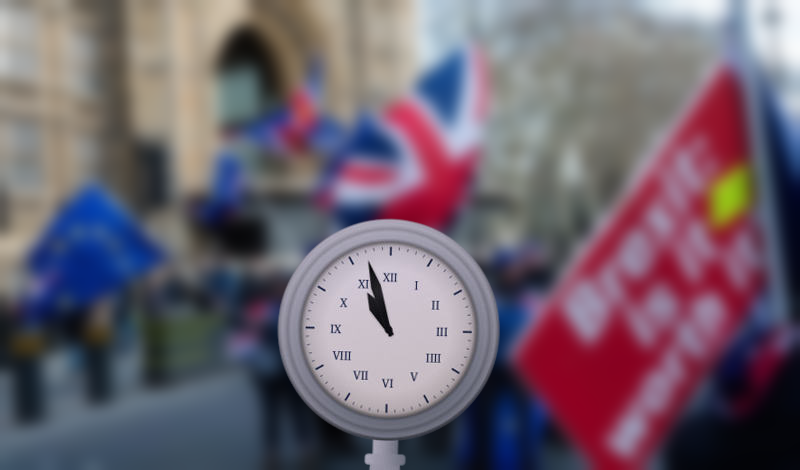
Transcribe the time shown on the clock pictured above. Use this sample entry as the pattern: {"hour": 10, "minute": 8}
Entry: {"hour": 10, "minute": 57}
